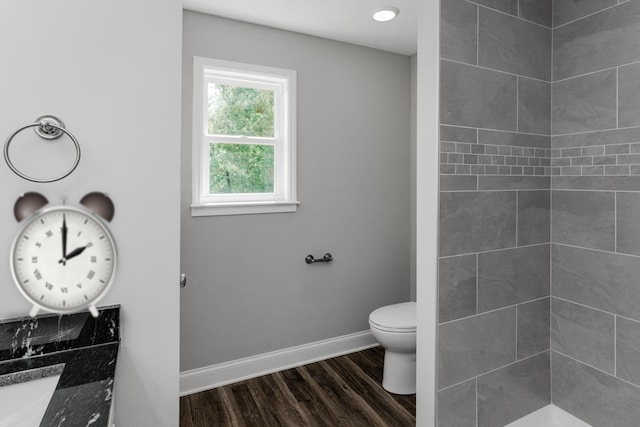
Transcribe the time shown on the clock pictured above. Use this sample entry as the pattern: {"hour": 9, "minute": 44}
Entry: {"hour": 2, "minute": 0}
